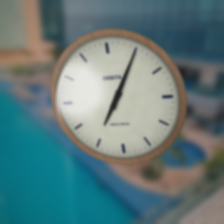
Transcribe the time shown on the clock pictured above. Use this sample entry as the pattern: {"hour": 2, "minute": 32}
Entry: {"hour": 7, "minute": 5}
